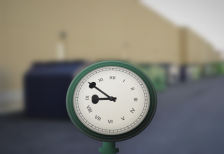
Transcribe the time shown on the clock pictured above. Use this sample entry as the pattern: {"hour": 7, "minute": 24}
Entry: {"hour": 8, "minute": 51}
